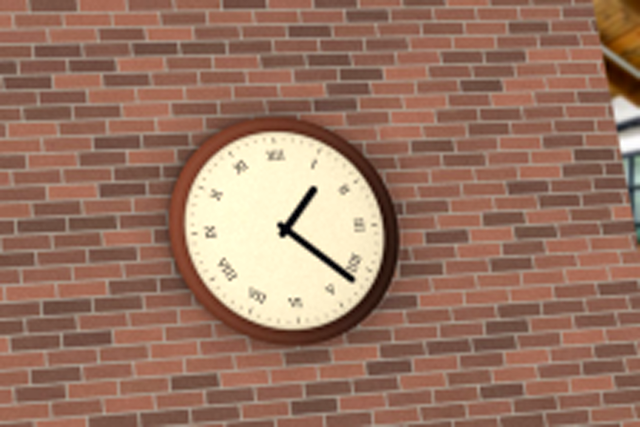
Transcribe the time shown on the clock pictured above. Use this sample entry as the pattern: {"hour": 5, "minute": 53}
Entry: {"hour": 1, "minute": 22}
